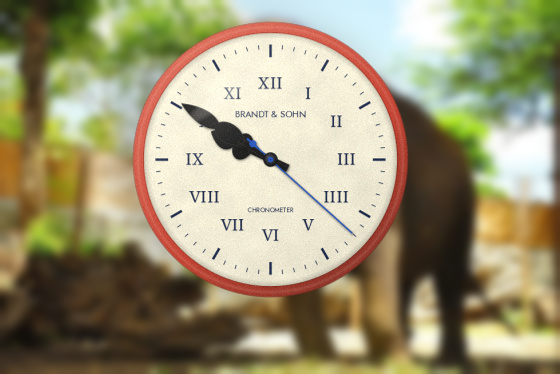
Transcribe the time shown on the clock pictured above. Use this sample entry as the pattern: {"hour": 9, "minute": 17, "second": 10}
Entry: {"hour": 9, "minute": 50, "second": 22}
